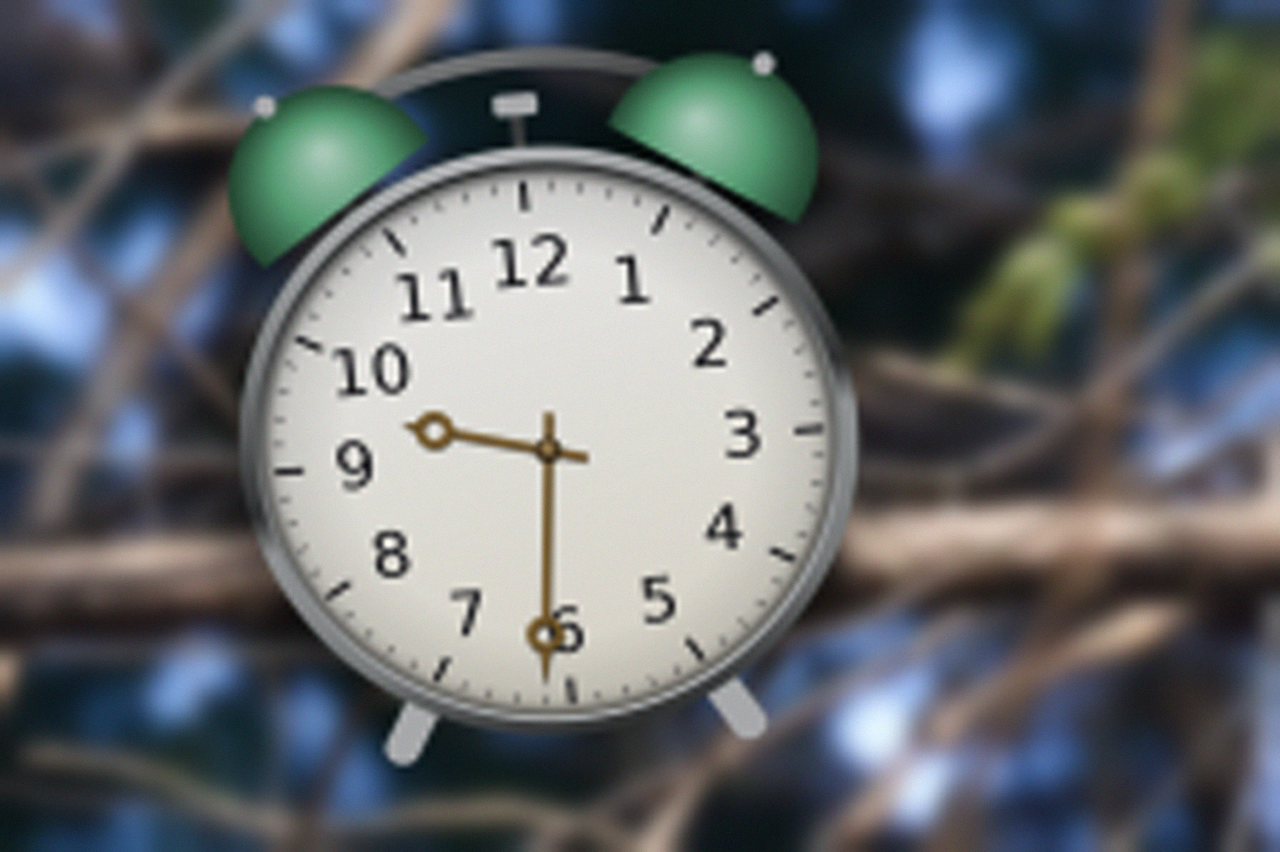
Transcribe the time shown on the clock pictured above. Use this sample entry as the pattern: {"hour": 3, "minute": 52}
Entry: {"hour": 9, "minute": 31}
